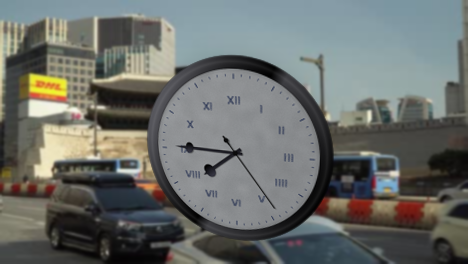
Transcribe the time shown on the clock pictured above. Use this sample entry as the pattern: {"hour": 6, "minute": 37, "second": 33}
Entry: {"hour": 7, "minute": 45, "second": 24}
